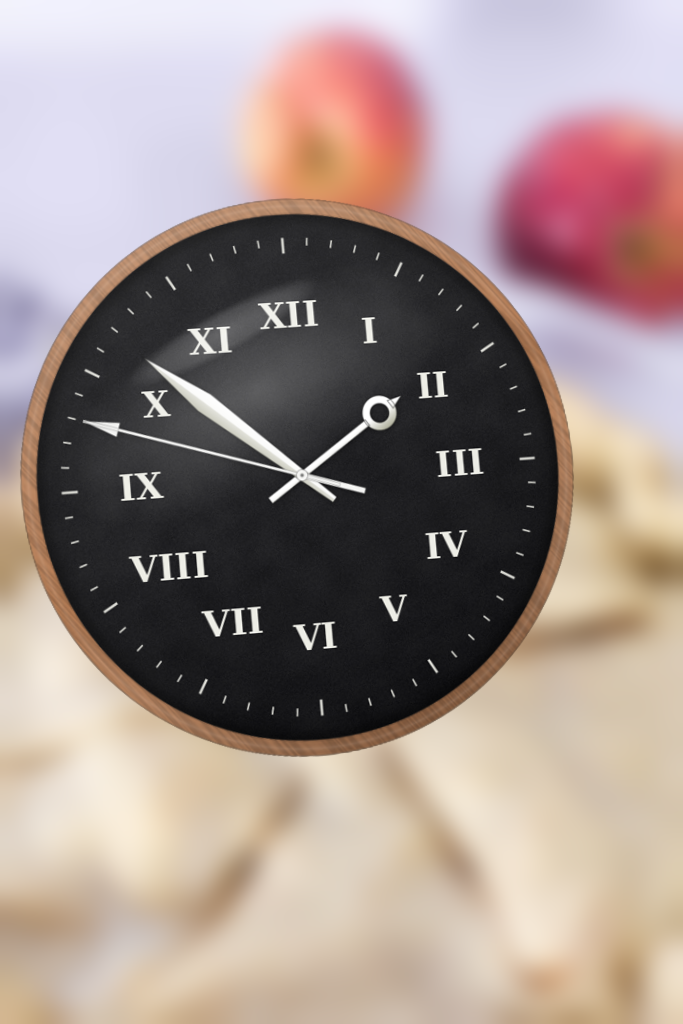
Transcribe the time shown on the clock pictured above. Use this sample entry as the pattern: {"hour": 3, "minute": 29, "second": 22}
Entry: {"hour": 1, "minute": 51, "second": 48}
